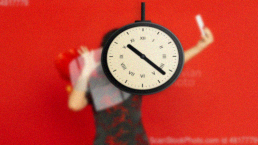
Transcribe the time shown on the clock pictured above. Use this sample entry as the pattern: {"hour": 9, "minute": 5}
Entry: {"hour": 10, "minute": 22}
